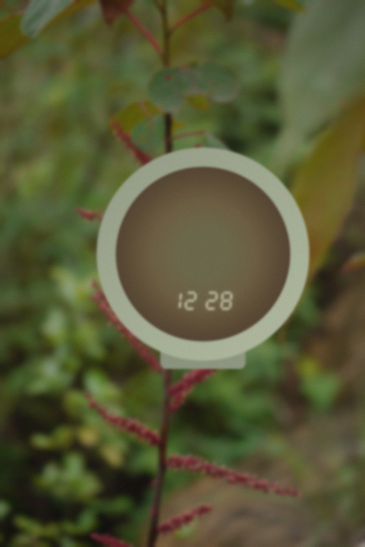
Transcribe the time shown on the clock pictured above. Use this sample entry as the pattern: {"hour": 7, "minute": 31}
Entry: {"hour": 12, "minute": 28}
